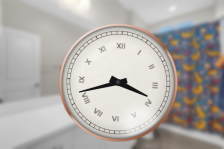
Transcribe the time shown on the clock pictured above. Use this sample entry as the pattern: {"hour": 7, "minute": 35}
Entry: {"hour": 3, "minute": 42}
